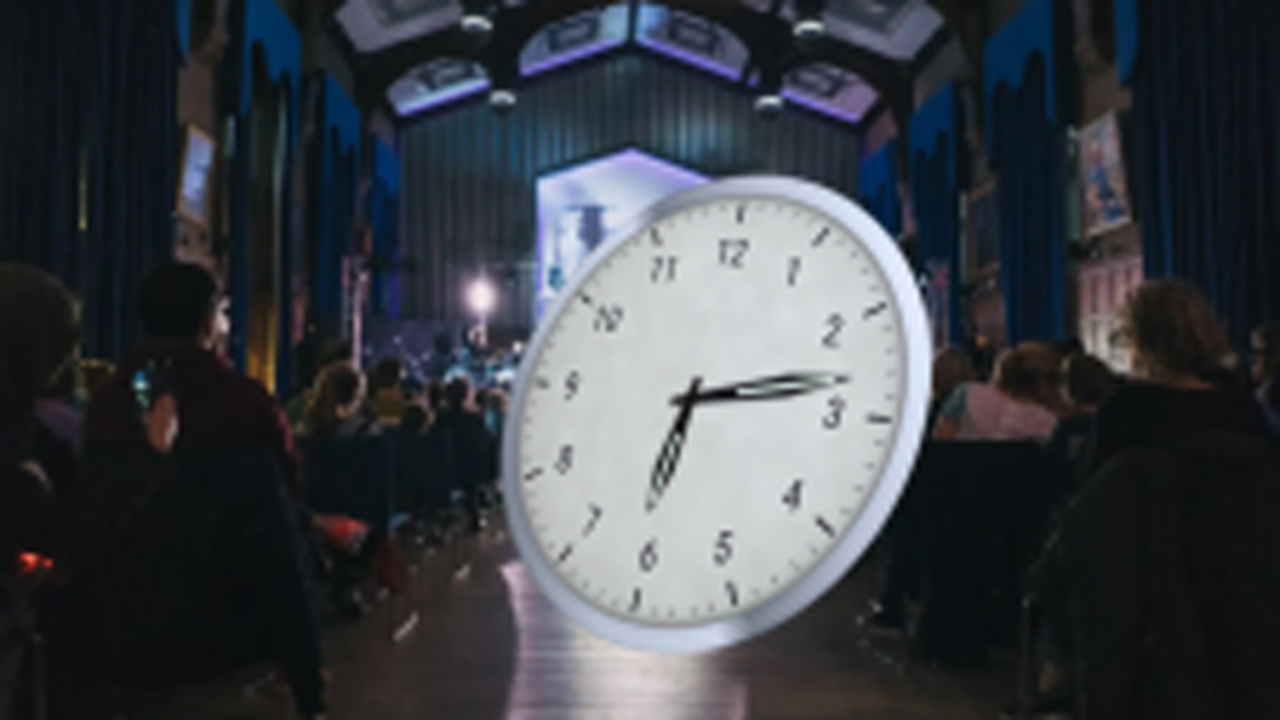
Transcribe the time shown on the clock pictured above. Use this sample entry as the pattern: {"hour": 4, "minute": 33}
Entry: {"hour": 6, "minute": 13}
